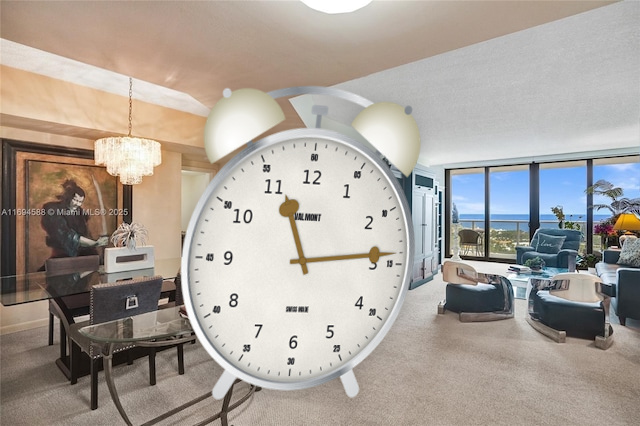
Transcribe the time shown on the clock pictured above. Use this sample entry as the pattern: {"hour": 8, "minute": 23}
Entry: {"hour": 11, "minute": 14}
